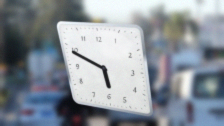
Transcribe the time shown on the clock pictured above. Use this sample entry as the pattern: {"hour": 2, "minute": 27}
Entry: {"hour": 5, "minute": 49}
